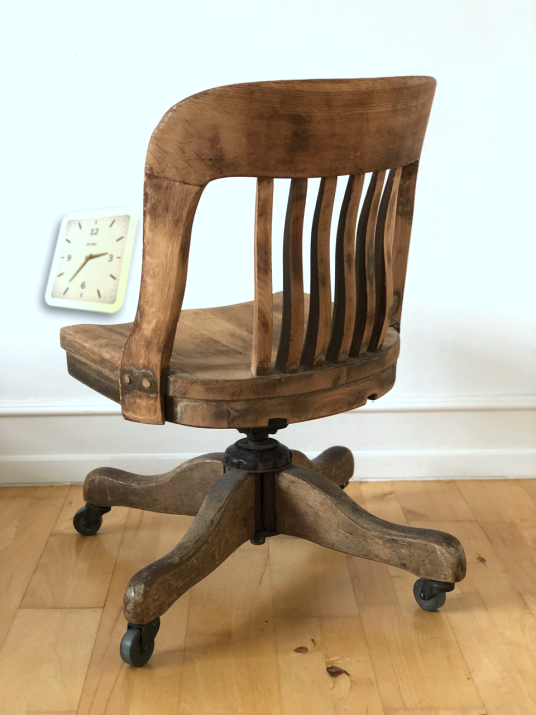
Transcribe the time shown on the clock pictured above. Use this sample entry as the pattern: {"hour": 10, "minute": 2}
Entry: {"hour": 2, "minute": 36}
